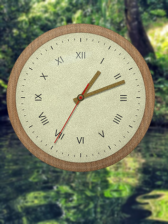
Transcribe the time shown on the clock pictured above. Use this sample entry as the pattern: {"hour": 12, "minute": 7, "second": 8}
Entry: {"hour": 1, "minute": 11, "second": 35}
